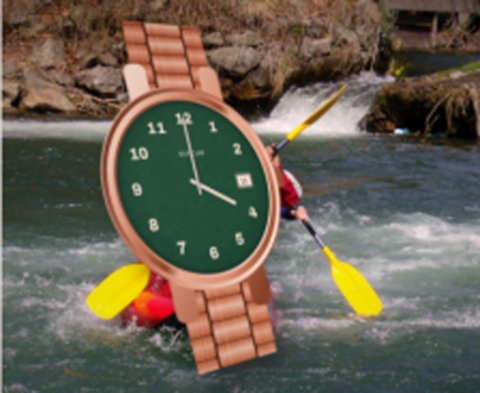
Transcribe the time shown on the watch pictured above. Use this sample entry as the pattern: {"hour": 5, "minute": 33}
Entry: {"hour": 4, "minute": 0}
